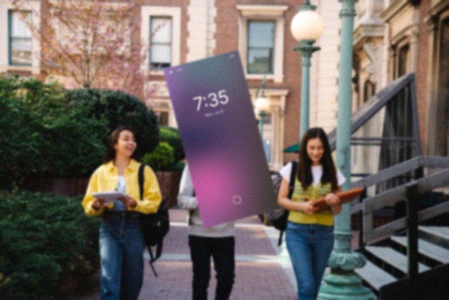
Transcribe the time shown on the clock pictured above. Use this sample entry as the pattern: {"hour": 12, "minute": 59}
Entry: {"hour": 7, "minute": 35}
